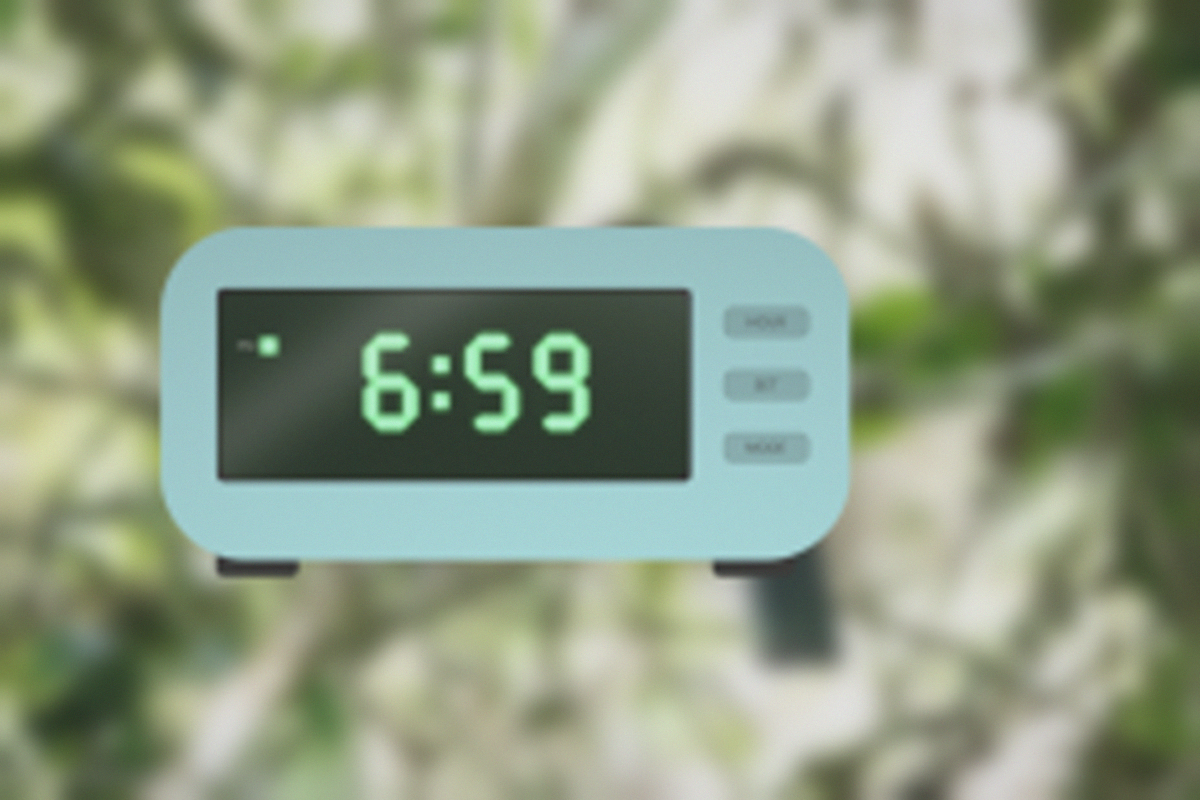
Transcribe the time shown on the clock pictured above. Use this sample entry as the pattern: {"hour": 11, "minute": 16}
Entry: {"hour": 6, "minute": 59}
